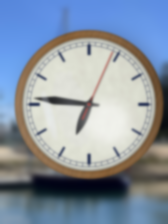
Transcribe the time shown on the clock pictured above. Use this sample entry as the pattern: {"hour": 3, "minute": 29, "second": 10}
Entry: {"hour": 6, "minute": 46, "second": 4}
